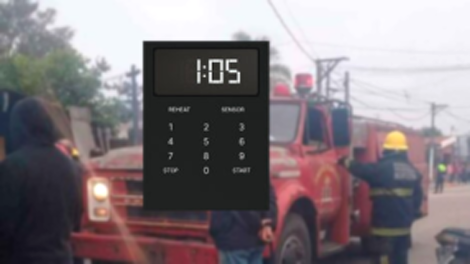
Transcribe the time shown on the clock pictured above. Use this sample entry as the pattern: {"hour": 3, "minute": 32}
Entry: {"hour": 1, "minute": 5}
